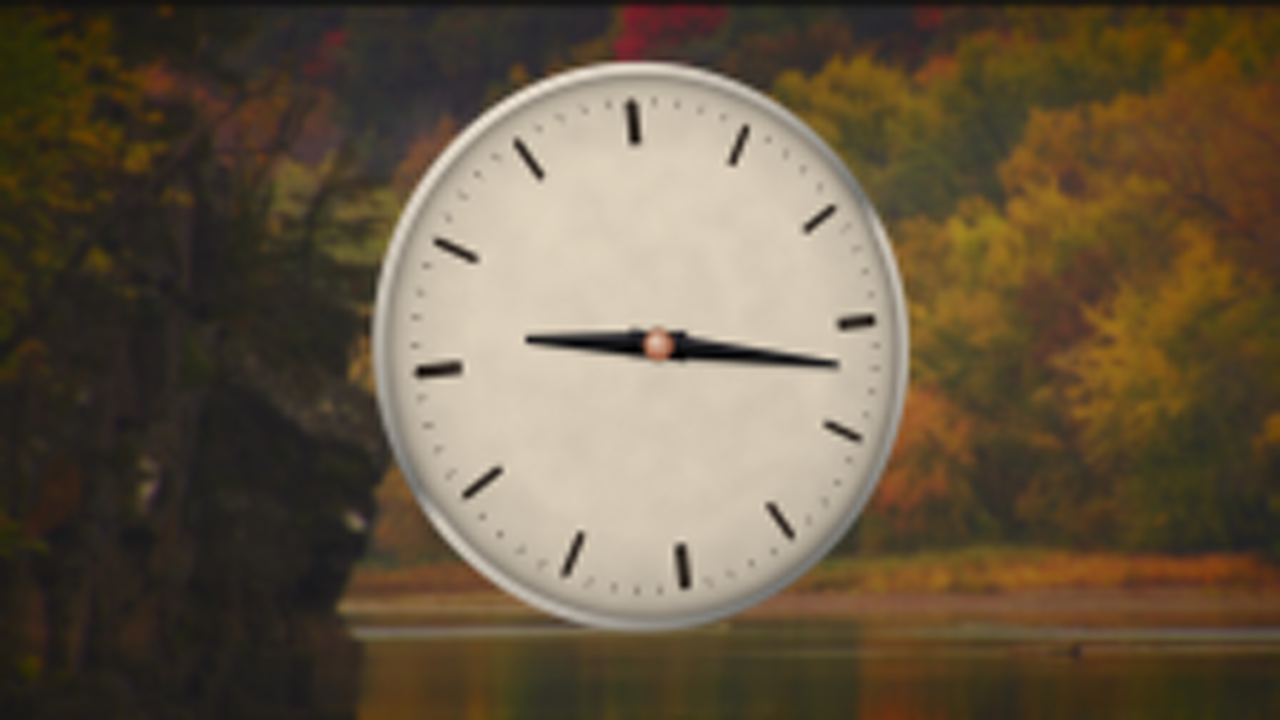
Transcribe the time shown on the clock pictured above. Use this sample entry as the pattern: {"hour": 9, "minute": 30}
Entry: {"hour": 9, "minute": 17}
